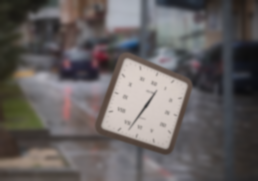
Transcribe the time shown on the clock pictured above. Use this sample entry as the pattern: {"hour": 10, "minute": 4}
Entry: {"hour": 12, "minute": 33}
